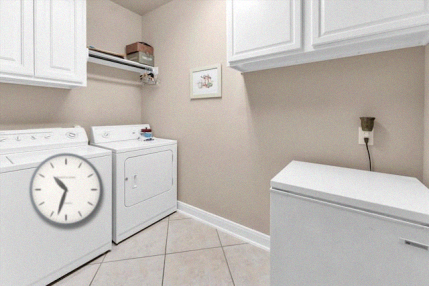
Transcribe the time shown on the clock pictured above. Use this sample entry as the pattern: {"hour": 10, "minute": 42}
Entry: {"hour": 10, "minute": 33}
